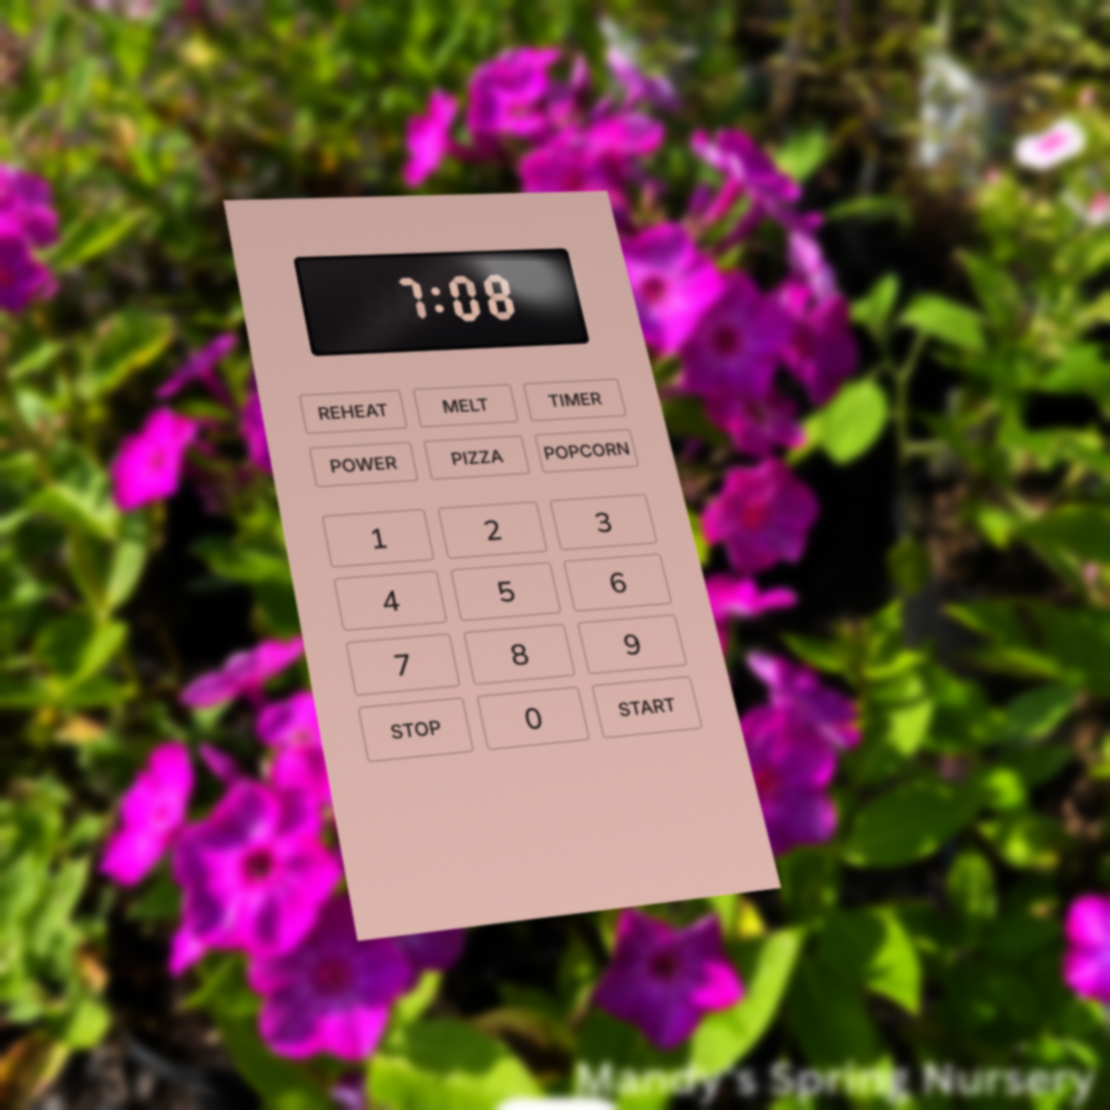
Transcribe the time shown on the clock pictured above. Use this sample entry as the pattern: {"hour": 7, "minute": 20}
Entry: {"hour": 7, "minute": 8}
